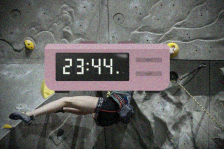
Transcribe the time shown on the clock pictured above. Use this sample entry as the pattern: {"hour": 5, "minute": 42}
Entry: {"hour": 23, "minute": 44}
